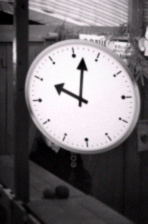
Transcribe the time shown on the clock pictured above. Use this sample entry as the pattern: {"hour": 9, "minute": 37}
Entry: {"hour": 10, "minute": 2}
